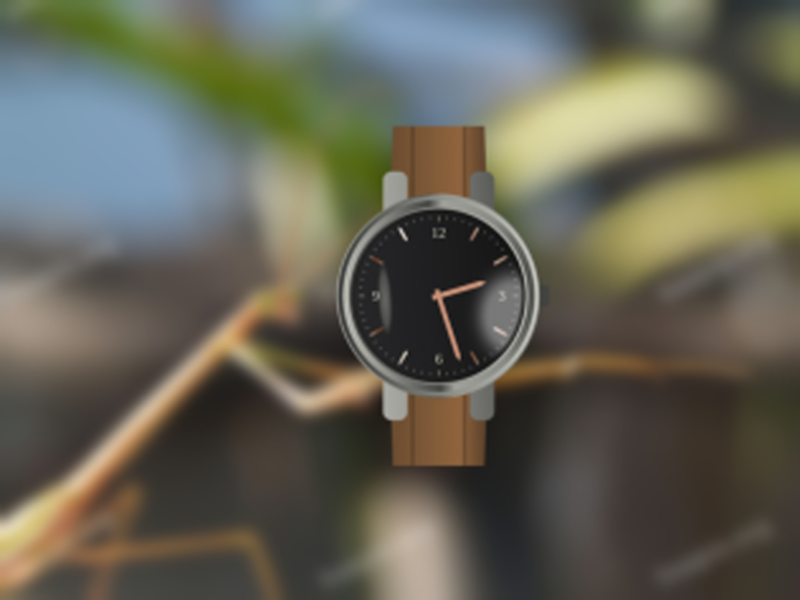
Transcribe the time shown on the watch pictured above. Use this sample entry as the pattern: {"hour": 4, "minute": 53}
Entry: {"hour": 2, "minute": 27}
